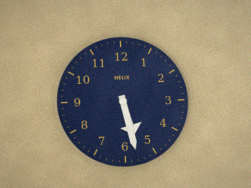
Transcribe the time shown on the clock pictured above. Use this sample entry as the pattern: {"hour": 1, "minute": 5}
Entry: {"hour": 5, "minute": 28}
